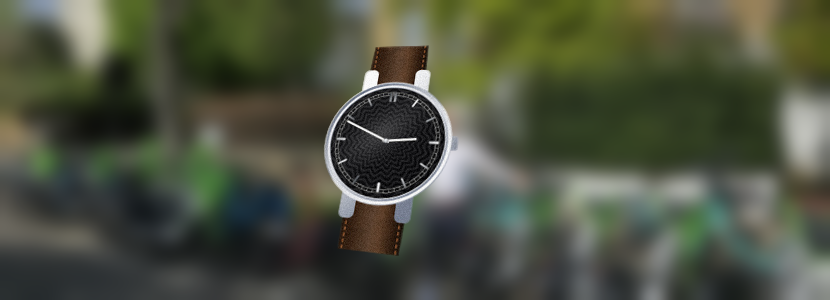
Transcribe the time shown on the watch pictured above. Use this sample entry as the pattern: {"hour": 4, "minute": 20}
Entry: {"hour": 2, "minute": 49}
